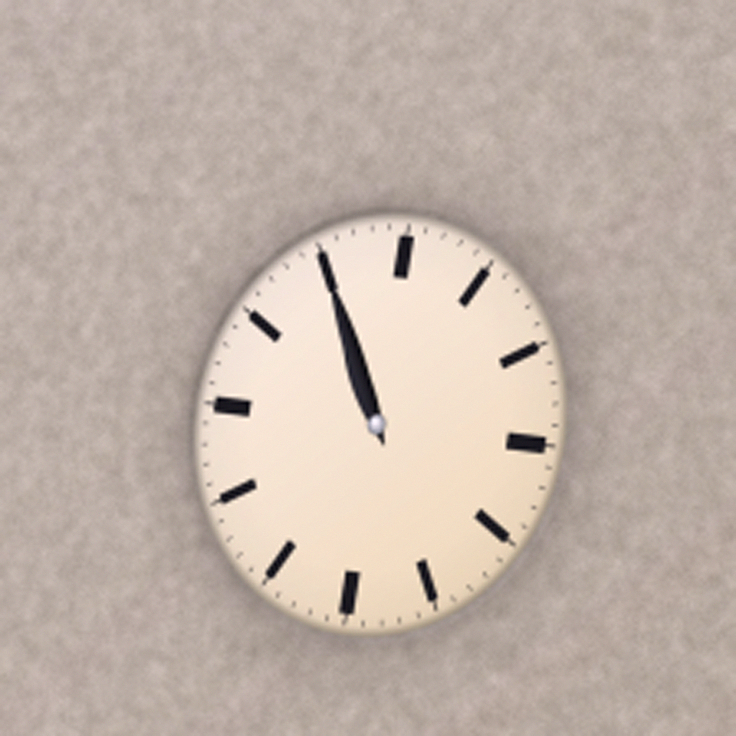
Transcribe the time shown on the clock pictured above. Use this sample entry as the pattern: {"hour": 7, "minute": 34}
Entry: {"hour": 10, "minute": 55}
